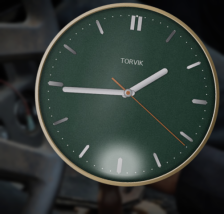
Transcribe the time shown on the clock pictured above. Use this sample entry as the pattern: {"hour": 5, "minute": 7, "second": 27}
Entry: {"hour": 1, "minute": 44, "second": 21}
